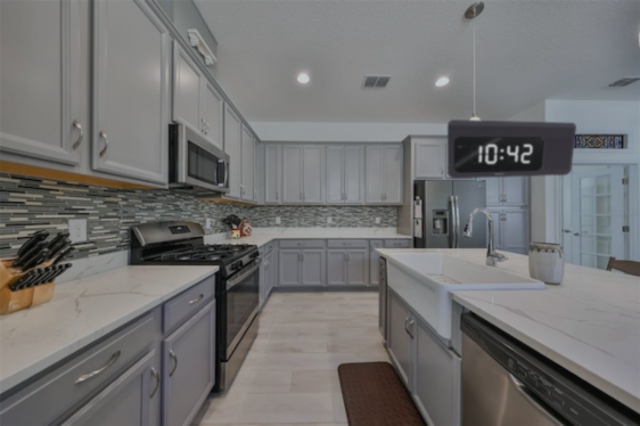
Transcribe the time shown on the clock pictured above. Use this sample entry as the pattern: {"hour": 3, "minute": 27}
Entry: {"hour": 10, "minute": 42}
